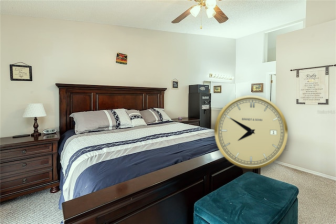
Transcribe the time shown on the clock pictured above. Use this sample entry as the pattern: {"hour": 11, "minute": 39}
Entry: {"hour": 7, "minute": 50}
